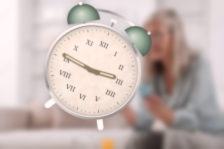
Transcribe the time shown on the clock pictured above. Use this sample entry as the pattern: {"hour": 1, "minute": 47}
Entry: {"hour": 2, "minute": 46}
